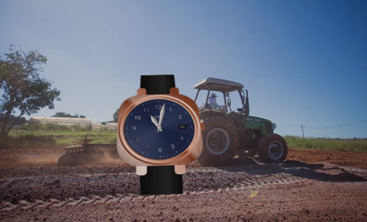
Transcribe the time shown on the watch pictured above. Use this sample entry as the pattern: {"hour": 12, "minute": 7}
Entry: {"hour": 11, "minute": 2}
